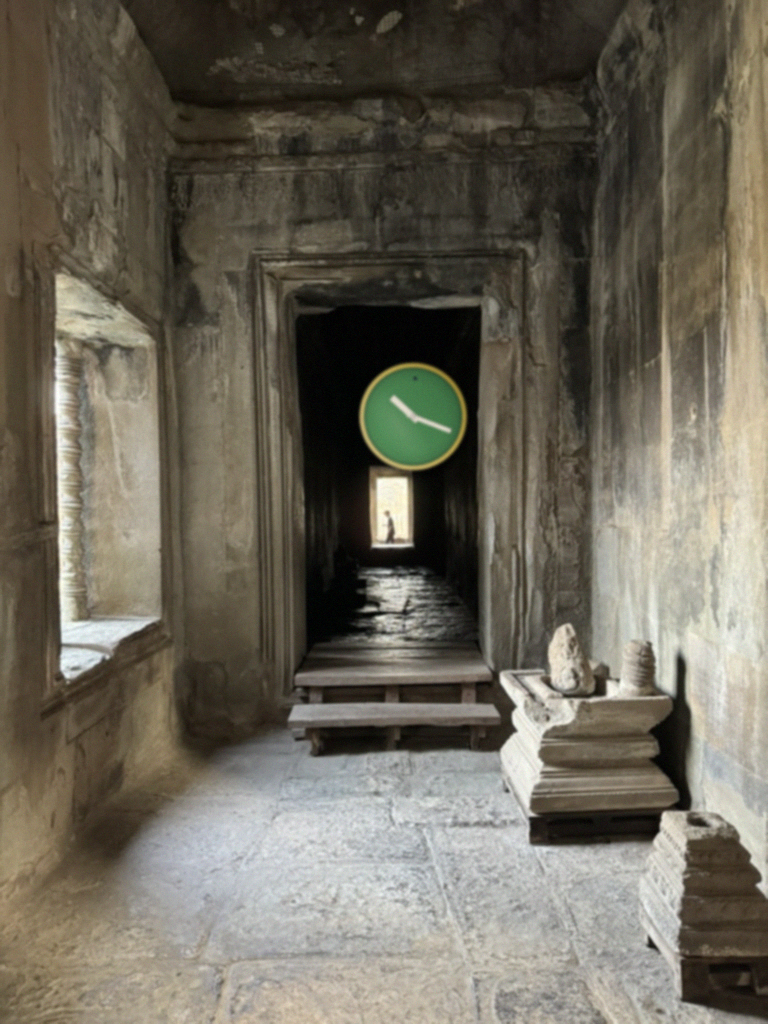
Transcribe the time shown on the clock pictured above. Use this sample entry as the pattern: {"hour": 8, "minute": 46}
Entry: {"hour": 10, "minute": 18}
